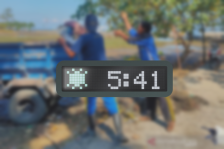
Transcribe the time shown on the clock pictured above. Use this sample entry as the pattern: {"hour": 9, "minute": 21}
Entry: {"hour": 5, "minute": 41}
